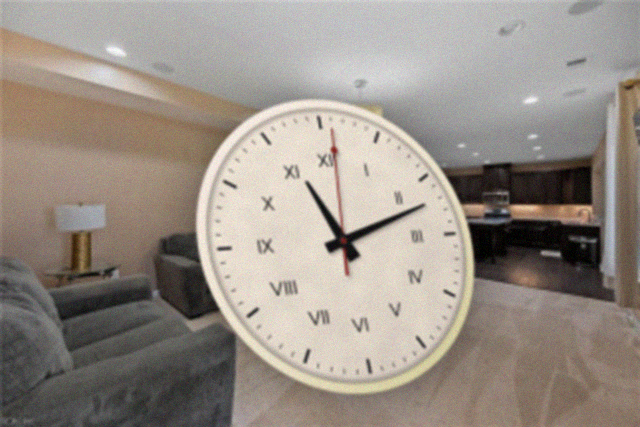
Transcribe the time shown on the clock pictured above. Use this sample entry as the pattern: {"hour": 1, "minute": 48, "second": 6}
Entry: {"hour": 11, "minute": 12, "second": 1}
